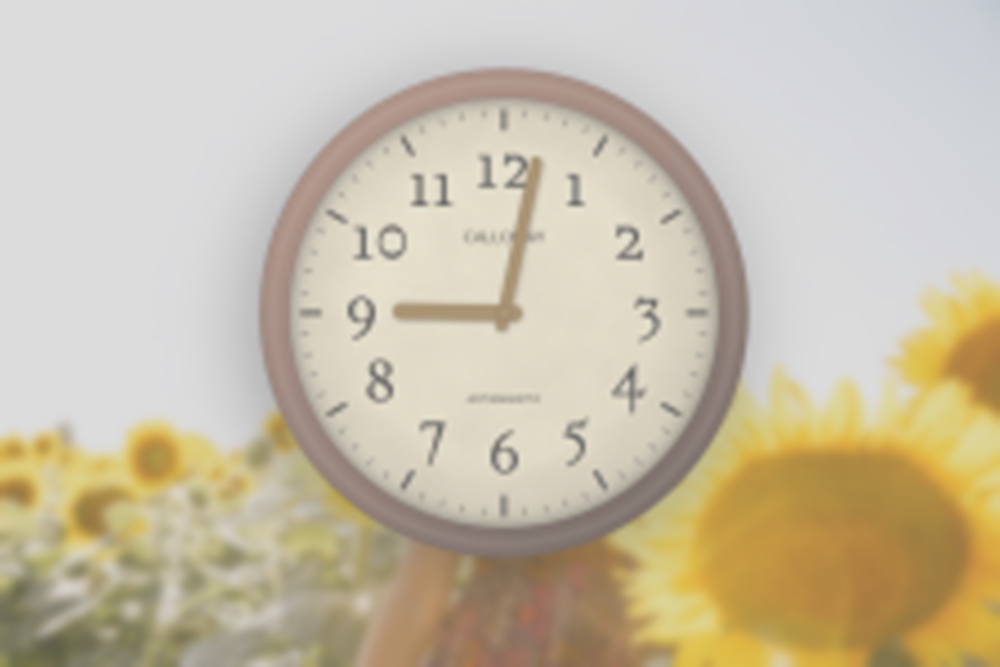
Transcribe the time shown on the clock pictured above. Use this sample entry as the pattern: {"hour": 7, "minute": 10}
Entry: {"hour": 9, "minute": 2}
